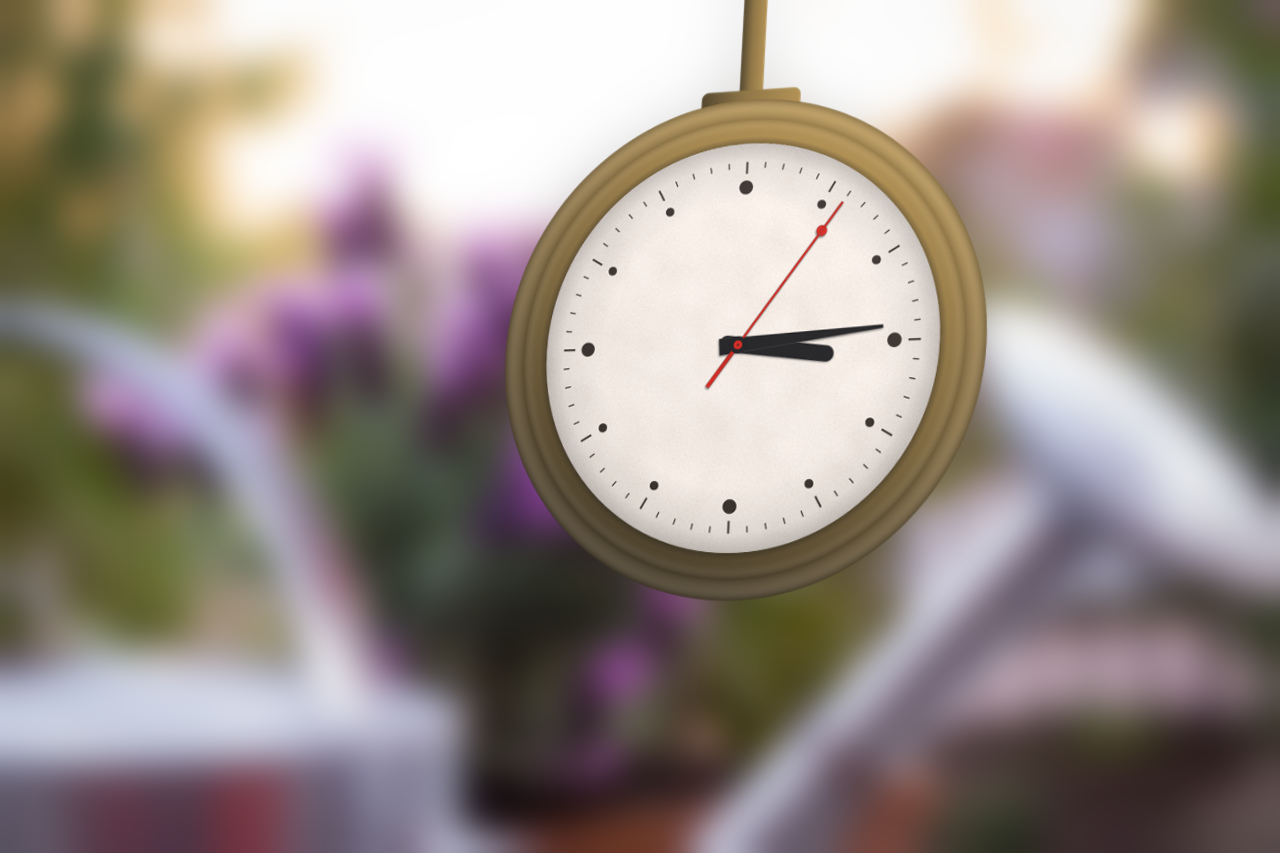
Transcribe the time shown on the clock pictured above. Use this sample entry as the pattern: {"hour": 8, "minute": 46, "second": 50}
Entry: {"hour": 3, "minute": 14, "second": 6}
